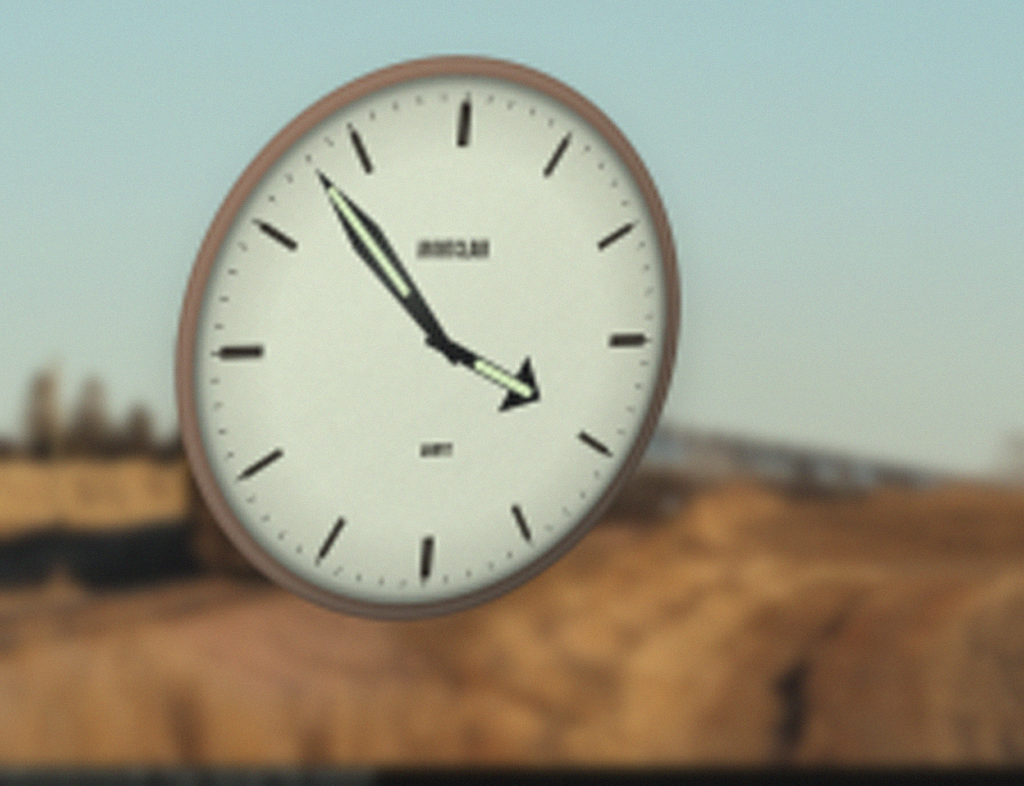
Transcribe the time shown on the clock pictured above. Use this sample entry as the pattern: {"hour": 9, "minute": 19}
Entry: {"hour": 3, "minute": 53}
